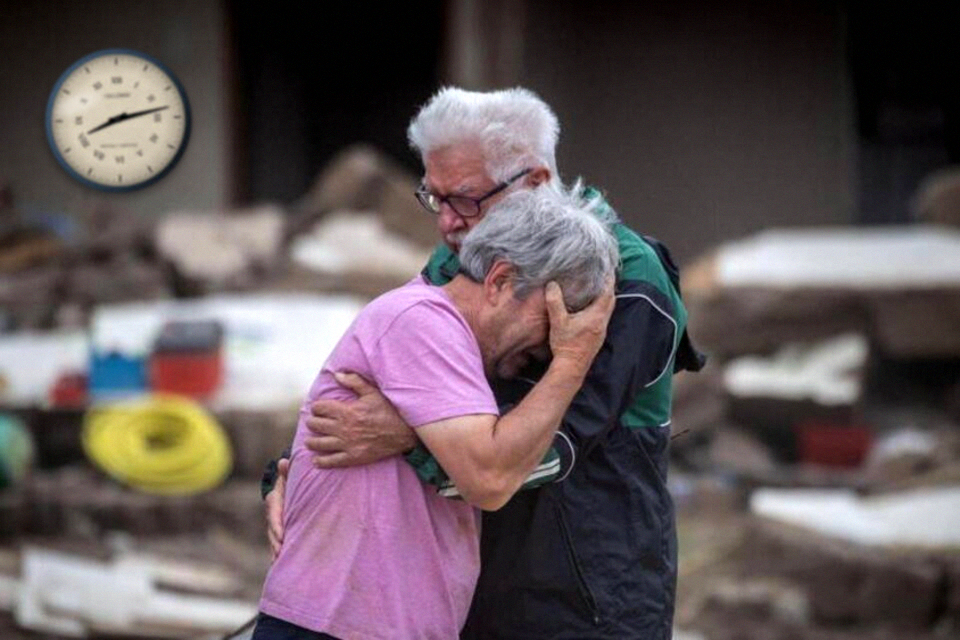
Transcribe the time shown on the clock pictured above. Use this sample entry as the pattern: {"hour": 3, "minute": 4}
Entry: {"hour": 8, "minute": 13}
